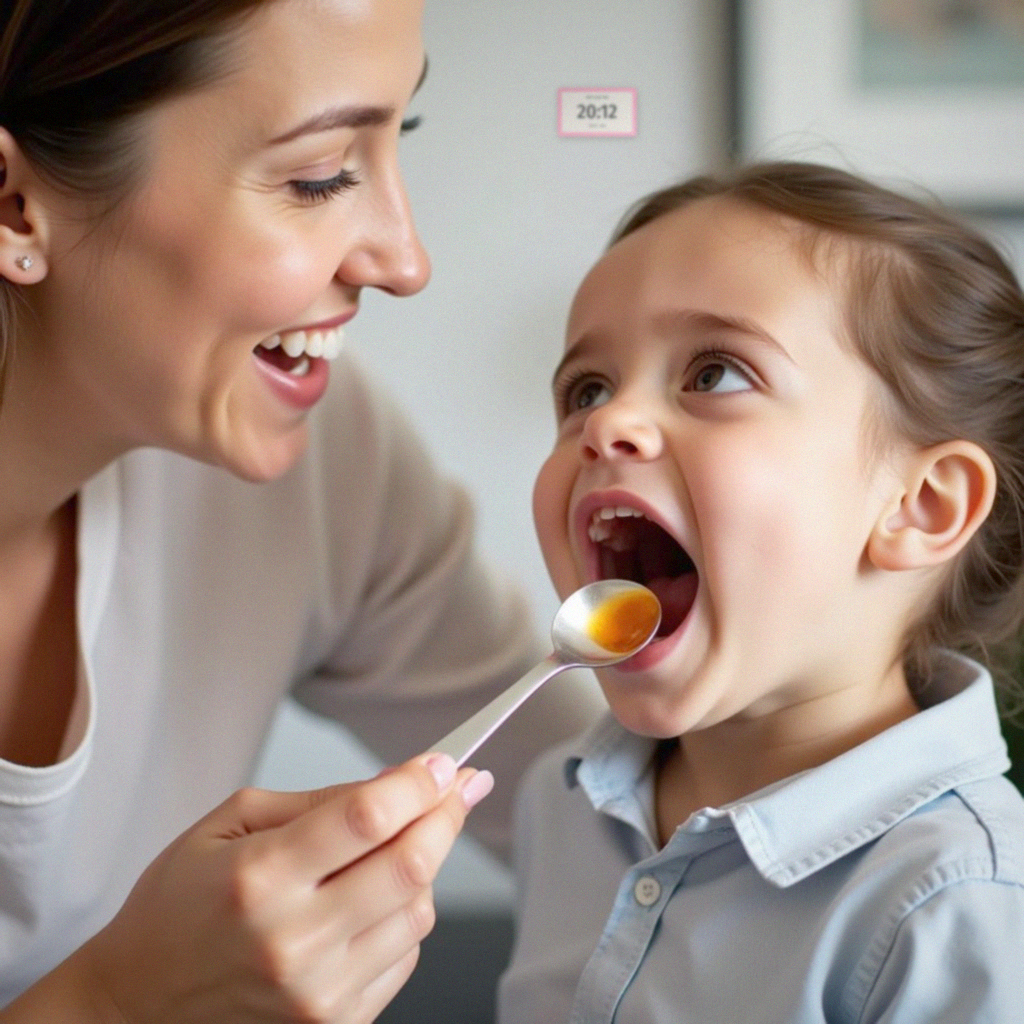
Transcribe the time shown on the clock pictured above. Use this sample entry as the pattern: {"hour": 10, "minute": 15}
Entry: {"hour": 20, "minute": 12}
